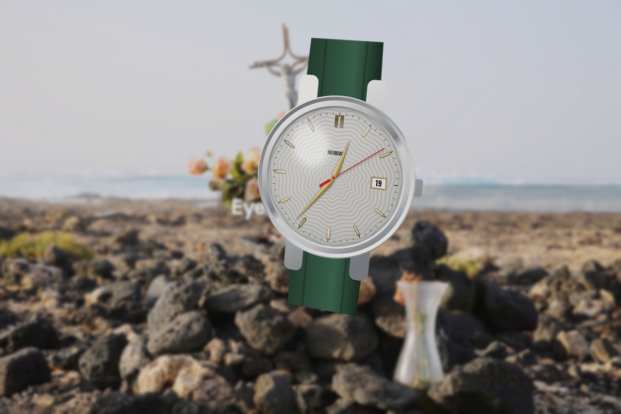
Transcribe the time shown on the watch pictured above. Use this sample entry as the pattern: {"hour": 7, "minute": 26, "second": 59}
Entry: {"hour": 12, "minute": 36, "second": 9}
